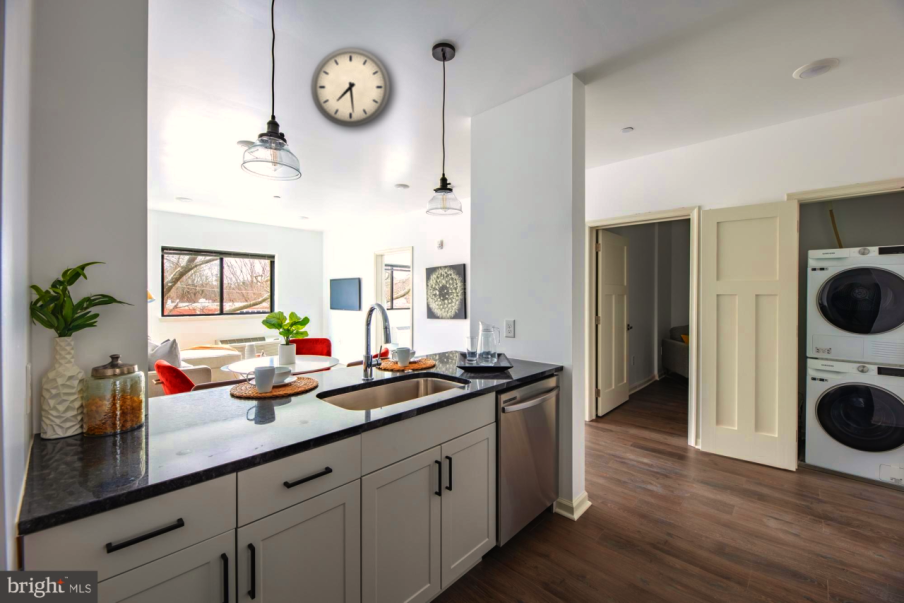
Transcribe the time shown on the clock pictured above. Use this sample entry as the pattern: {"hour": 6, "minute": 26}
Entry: {"hour": 7, "minute": 29}
